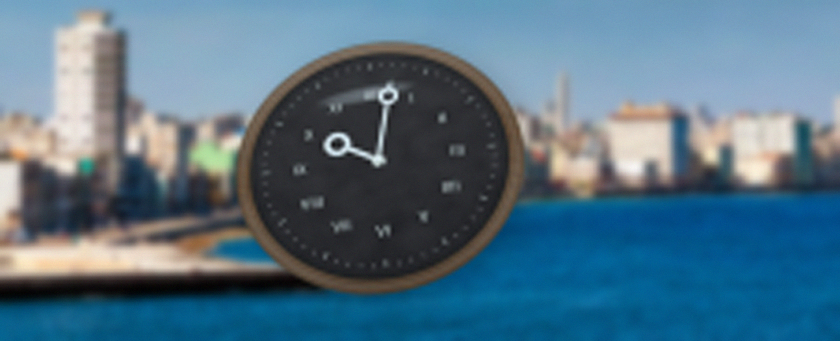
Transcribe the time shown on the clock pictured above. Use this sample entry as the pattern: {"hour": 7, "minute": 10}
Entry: {"hour": 10, "minute": 2}
